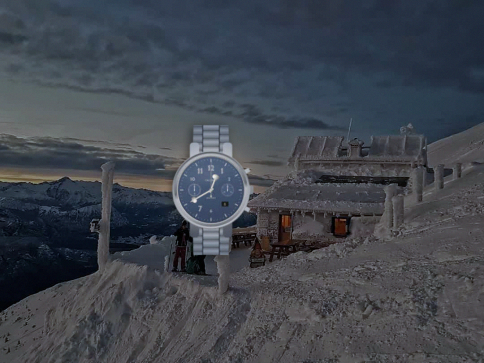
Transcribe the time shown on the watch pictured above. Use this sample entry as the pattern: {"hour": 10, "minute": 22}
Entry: {"hour": 12, "minute": 40}
